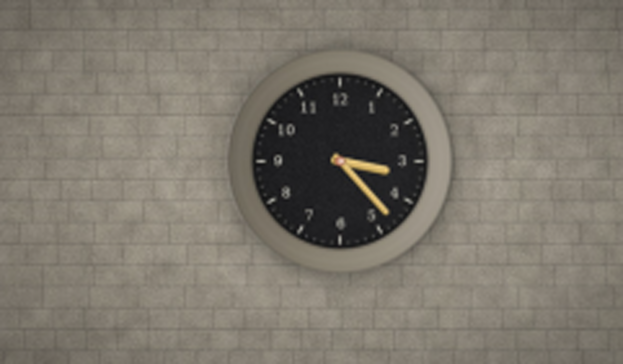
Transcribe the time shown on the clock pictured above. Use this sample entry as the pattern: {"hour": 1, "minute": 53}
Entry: {"hour": 3, "minute": 23}
